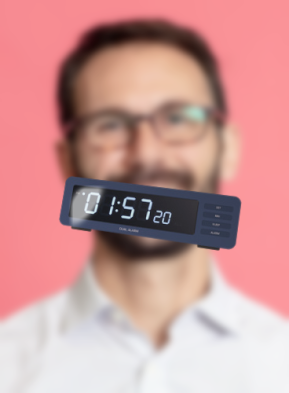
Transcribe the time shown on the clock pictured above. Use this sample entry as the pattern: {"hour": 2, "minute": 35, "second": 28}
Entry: {"hour": 1, "minute": 57, "second": 20}
